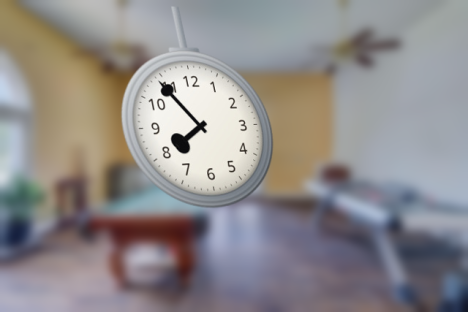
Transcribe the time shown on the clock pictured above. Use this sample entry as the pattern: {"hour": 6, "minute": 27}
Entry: {"hour": 7, "minute": 54}
